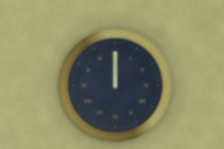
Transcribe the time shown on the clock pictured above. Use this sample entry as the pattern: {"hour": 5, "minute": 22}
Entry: {"hour": 12, "minute": 0}
